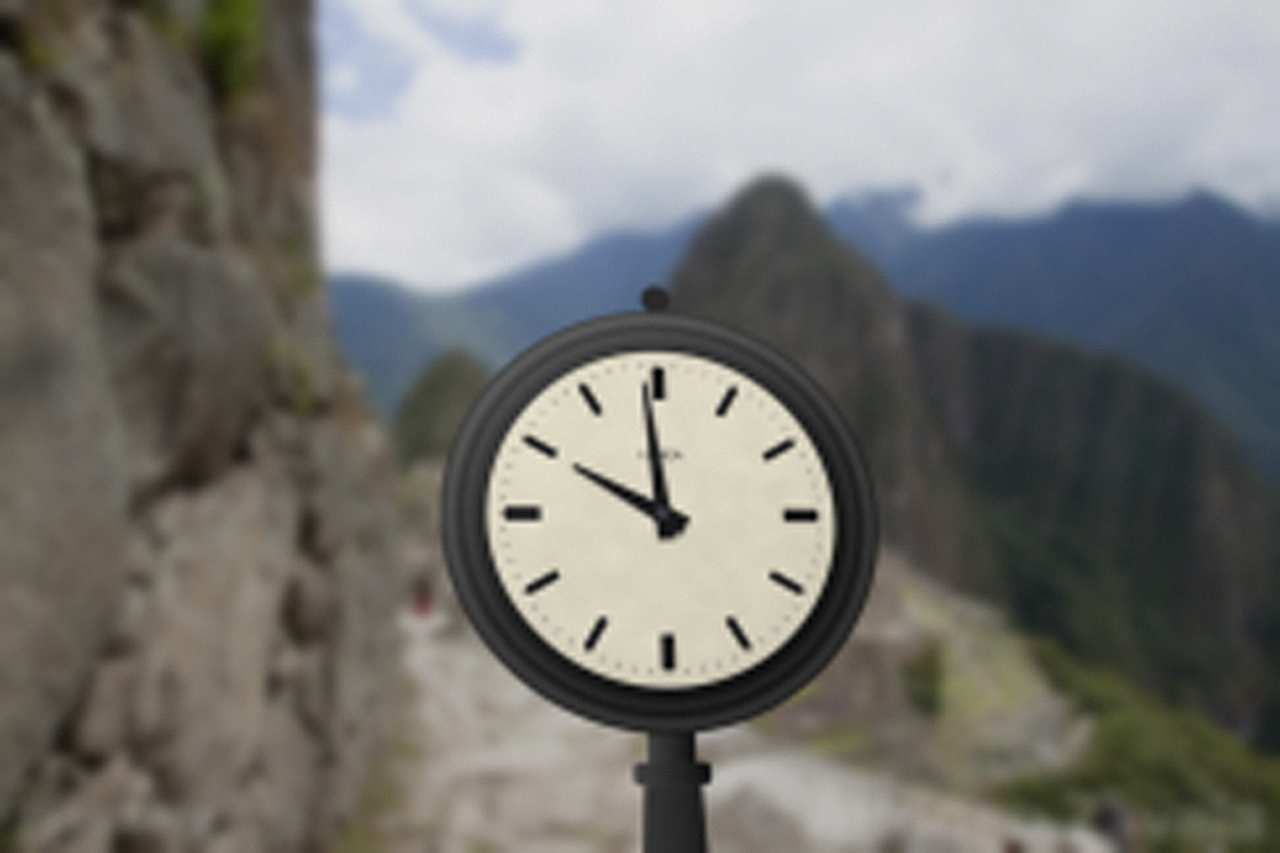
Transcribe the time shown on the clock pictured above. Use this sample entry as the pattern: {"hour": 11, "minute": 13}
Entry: {"hour": 9, "minute": 59}
